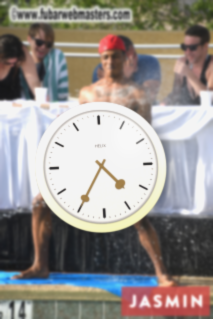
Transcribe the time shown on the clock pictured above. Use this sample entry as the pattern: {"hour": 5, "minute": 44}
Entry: {"hour": 4, "minute": 35}
